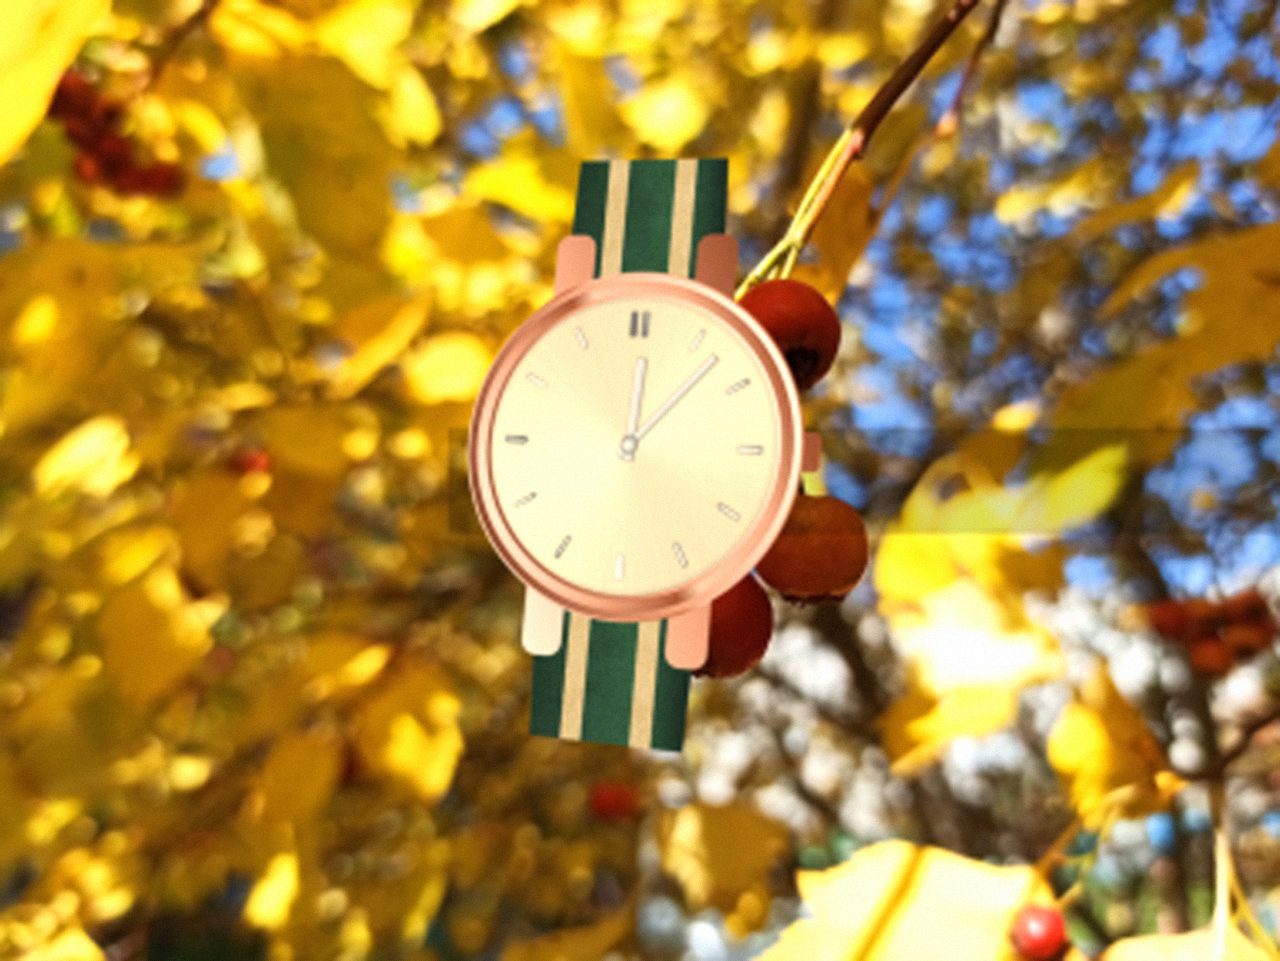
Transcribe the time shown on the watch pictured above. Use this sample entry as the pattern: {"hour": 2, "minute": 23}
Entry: {"hour": 12, "minute": 7}
